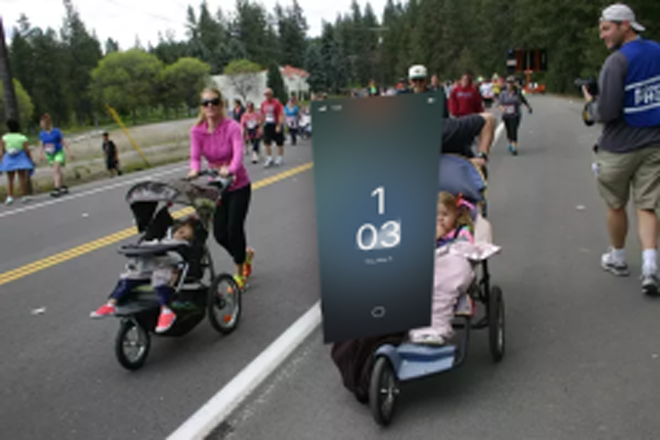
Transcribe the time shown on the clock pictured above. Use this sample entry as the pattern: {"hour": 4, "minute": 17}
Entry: {"hour": 1, "minute": 3}
